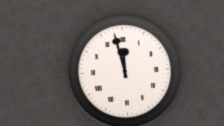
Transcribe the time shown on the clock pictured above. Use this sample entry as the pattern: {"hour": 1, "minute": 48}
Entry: {"hour": 11, "minute": 58}
